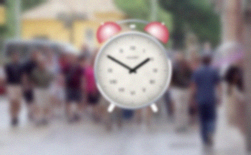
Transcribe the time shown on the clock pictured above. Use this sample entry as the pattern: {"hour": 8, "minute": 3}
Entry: {"hour": 1, "minute": 50}
